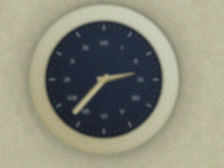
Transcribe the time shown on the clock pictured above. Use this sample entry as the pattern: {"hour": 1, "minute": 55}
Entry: {"hour": 2, "minute": 37}
